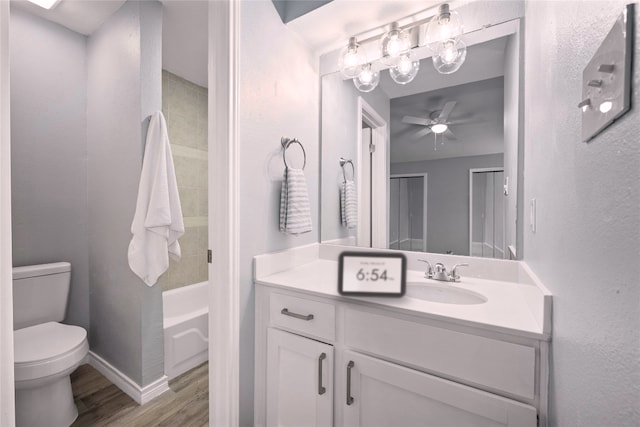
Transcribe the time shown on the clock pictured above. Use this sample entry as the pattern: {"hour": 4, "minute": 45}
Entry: {"hour": 6, "minute": 54}
